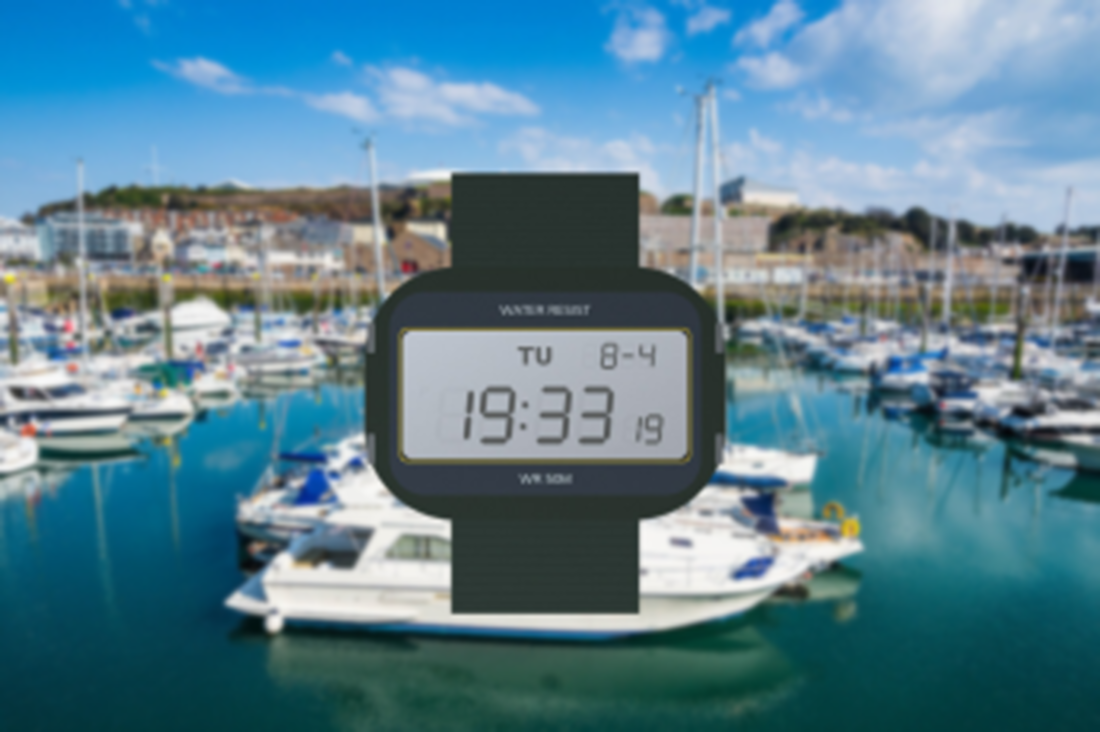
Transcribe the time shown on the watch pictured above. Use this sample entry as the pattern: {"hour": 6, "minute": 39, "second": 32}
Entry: {"hour": 19, "minute": 33, "second": 19}
